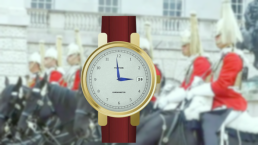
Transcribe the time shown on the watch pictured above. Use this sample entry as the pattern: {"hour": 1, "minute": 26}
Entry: {"hour": 2, "minute": 59}
